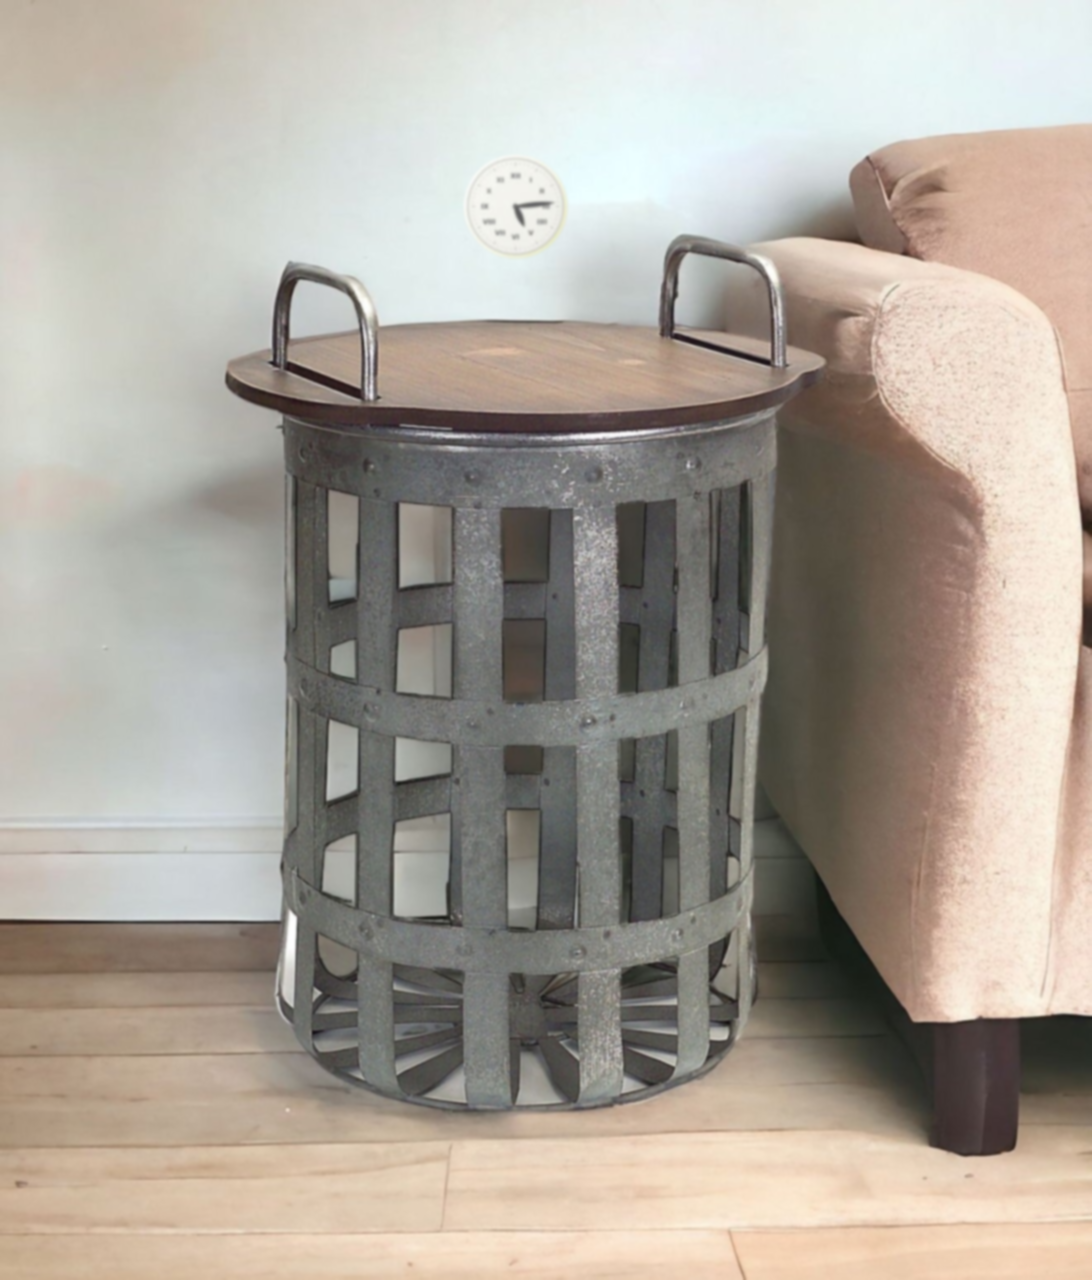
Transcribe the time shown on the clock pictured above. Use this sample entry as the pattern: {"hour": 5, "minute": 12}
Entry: {"hour": 5, "minute": 14}
